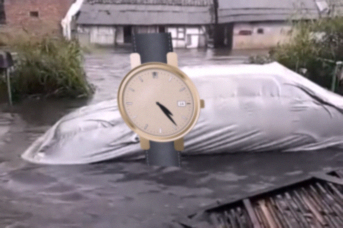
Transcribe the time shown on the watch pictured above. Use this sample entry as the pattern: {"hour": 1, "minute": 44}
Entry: {"hour": 4, "minute": 24}
